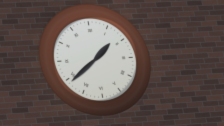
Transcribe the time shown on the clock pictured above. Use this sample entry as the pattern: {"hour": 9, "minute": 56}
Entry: {"hour": 1, "minute": 39}
